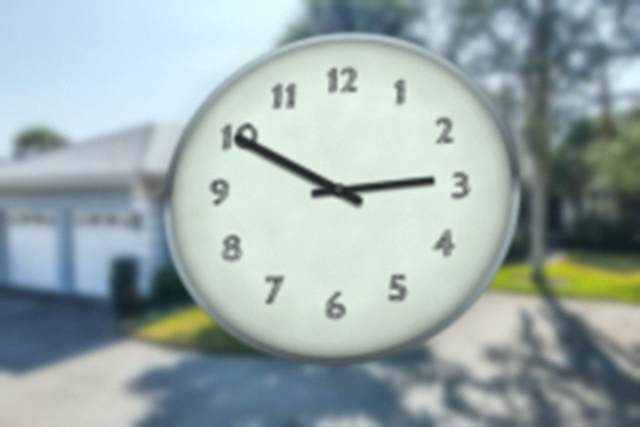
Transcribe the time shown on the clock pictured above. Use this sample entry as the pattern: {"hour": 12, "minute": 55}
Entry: {"hour": 2, "minute": 50}
